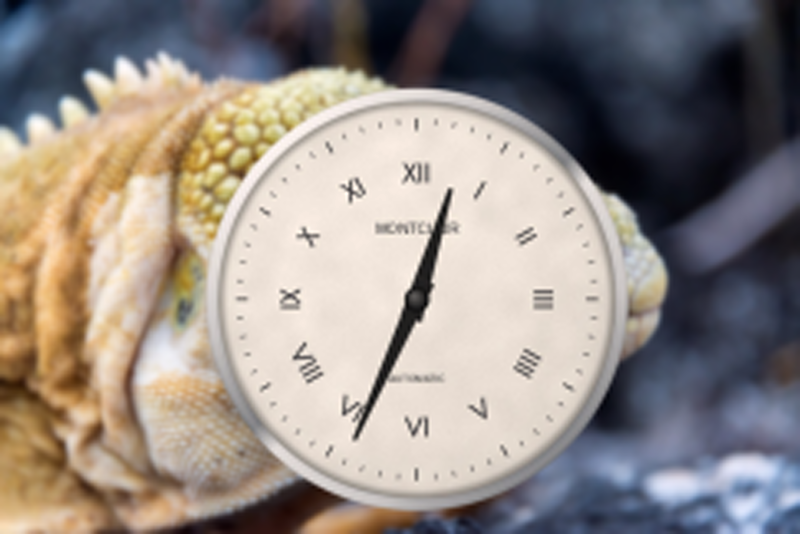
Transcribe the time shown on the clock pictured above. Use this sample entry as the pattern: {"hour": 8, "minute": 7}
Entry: {"hour": 12, "minute": 34}
